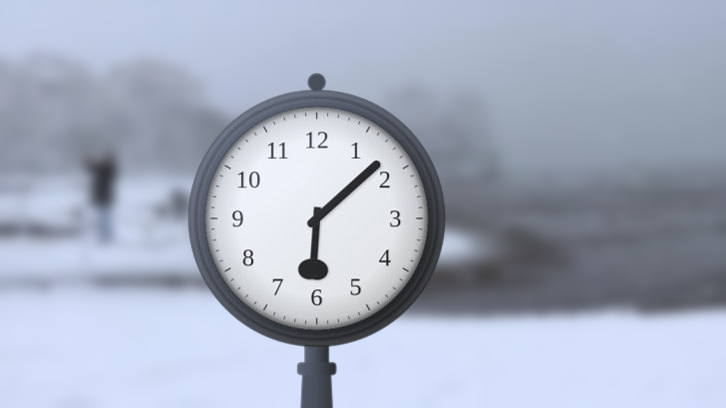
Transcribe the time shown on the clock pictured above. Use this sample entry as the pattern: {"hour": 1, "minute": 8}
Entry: {"hour": 6, "minute": 8}
